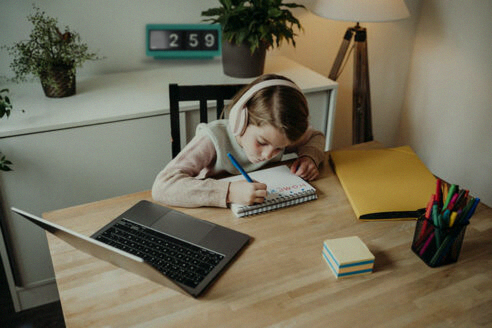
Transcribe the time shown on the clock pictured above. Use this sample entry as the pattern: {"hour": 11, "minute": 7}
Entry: {"hour": 2, "minute": 59}
